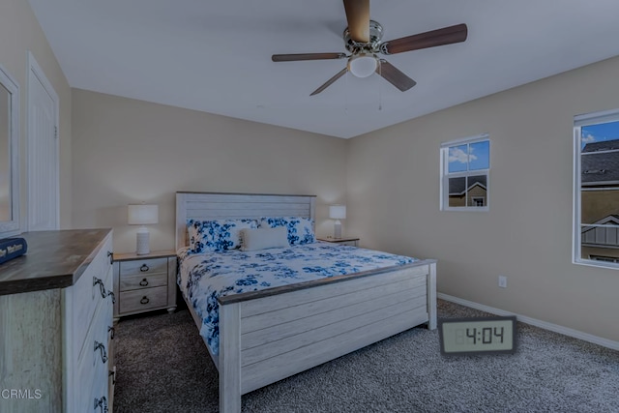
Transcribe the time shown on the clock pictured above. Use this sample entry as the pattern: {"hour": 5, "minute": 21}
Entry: {"hour": 4, "minute": 4}
